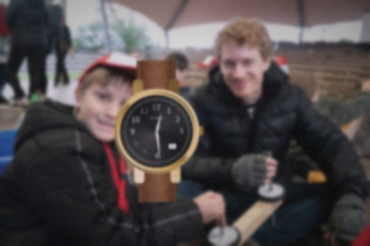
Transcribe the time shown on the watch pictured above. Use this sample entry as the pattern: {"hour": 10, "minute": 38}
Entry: {"hour": 12, "minute": 29}
